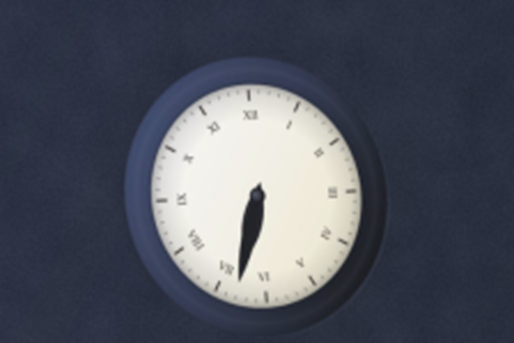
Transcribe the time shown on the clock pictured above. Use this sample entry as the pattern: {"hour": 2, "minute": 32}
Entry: {"hour": 6, "minute": 33}
